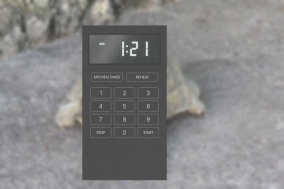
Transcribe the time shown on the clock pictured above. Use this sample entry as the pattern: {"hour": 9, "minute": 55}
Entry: {"hour": 1, "minute": 21}
